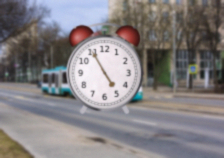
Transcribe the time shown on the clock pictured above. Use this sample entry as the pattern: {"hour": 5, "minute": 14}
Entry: {"hour": 4, "minute": 55}
